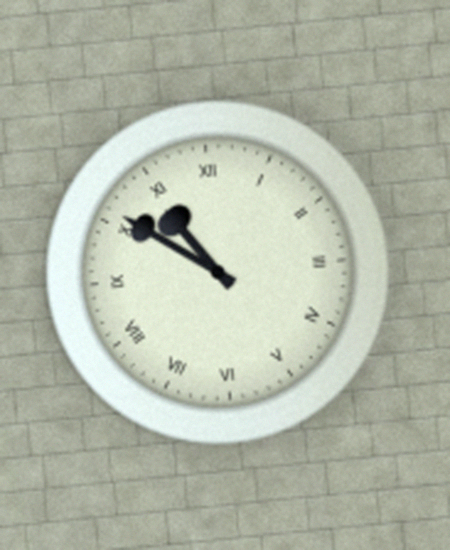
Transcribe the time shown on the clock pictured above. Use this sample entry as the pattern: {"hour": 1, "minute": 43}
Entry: {"hour": 10, "minute": 51}
